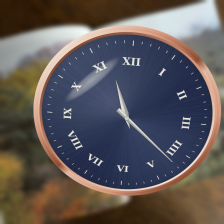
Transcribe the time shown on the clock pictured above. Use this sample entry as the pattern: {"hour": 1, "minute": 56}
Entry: {"hour": 11, "minute": 22}
